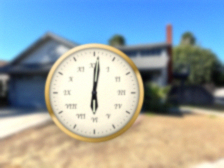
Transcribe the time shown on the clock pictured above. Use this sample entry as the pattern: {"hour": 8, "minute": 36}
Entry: {"hour": 6, "minute": 1}
